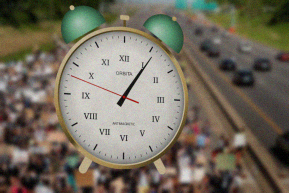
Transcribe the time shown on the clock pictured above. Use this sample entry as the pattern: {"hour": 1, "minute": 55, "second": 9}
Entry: {"hour": 1, "minute": 5, "second": 48}
